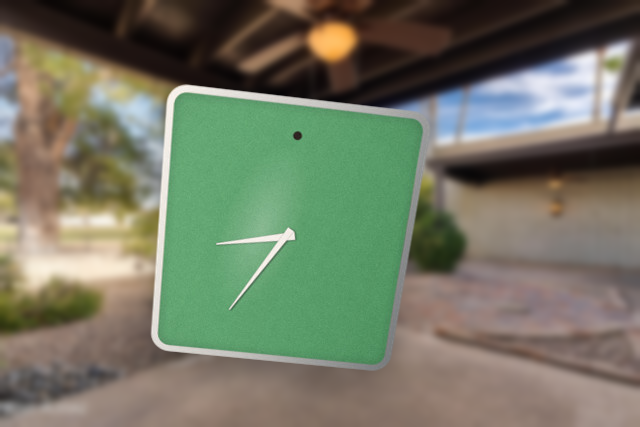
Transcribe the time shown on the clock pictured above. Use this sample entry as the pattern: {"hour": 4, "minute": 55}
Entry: {"hour": 8, "minute": 35}
